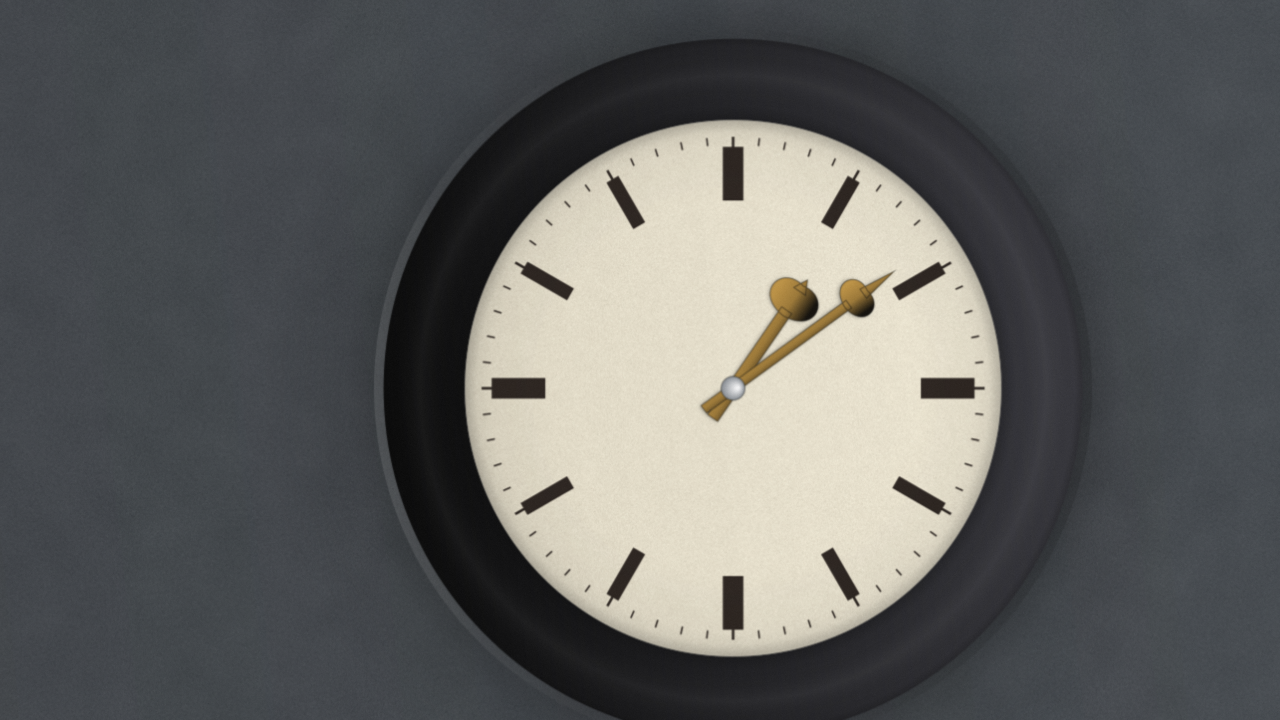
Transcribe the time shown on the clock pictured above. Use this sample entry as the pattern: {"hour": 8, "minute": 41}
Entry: {"hour": 1, "minute": 9}
